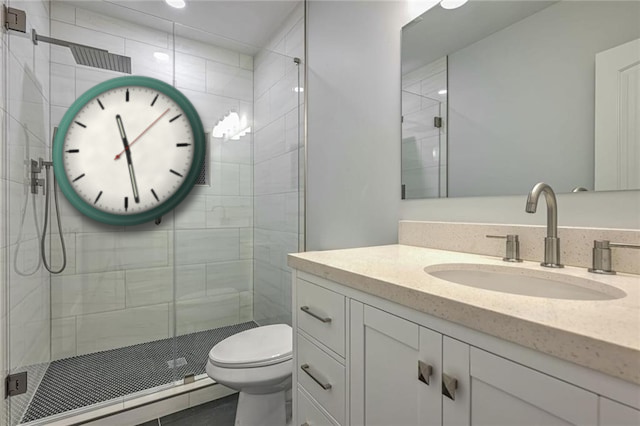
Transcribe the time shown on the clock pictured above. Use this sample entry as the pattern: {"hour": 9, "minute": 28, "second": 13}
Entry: {"hour": 11, "minute": 28, "second": 8}
